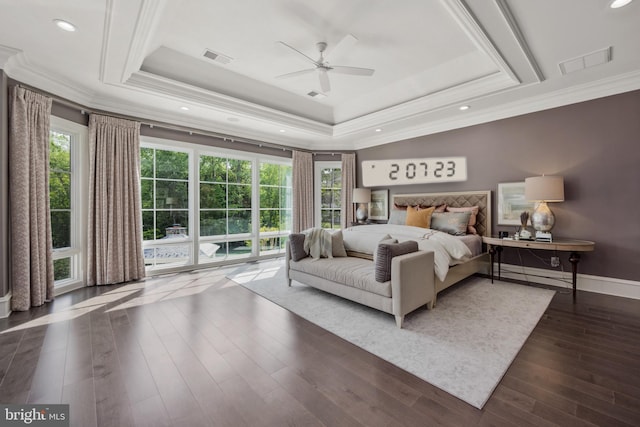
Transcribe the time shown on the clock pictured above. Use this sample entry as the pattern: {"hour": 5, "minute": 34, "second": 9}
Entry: {"hour": 2, "minute": 7, "second": 23}
